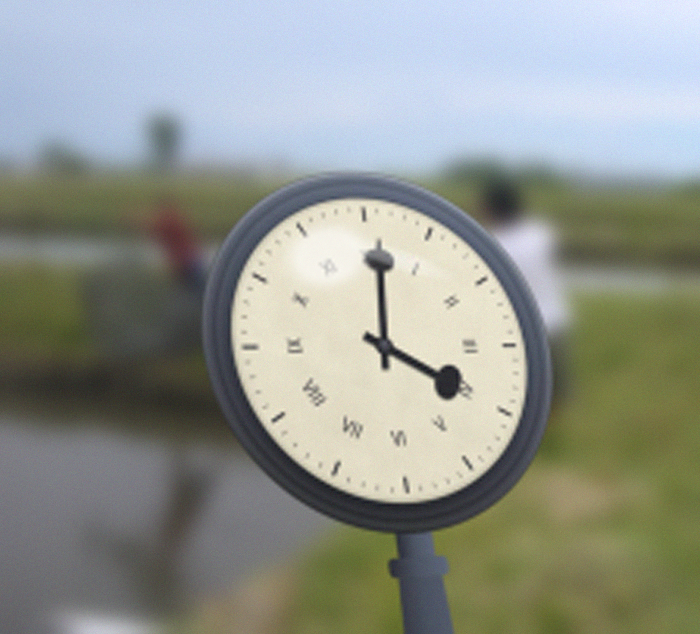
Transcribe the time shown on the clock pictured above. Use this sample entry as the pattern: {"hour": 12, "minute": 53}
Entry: {"hour": 4, "minute": 1}
